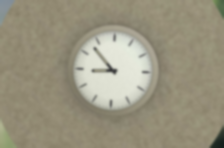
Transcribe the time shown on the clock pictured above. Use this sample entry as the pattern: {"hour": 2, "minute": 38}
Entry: {"hour": 8, "minute": 53}
